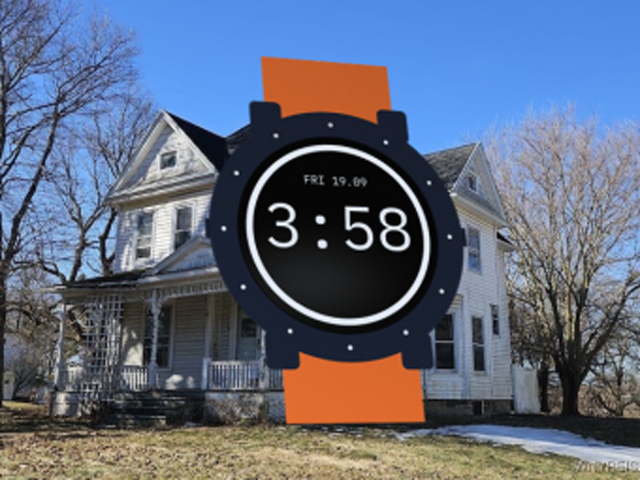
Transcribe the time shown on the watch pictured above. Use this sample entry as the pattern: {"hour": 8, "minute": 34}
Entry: {"hour": 3, "minute": 58}
